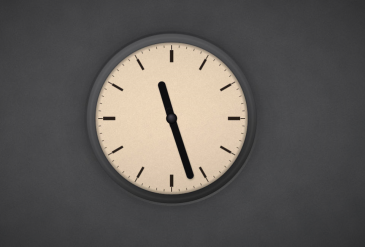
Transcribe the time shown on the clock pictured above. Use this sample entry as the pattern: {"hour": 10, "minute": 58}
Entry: {"hour": 11, "minute": 27}
